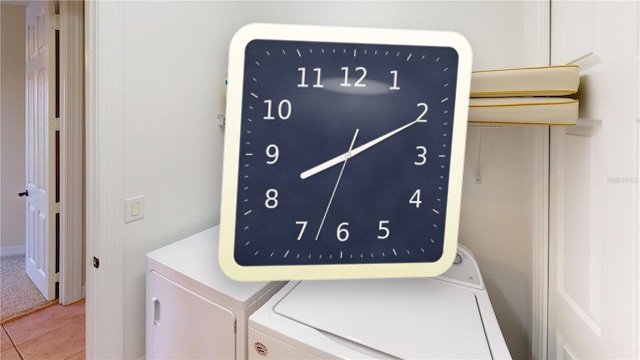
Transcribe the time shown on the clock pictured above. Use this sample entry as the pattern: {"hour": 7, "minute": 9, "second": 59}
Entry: {"hour": 8, "minute": 10, "second": 33}
